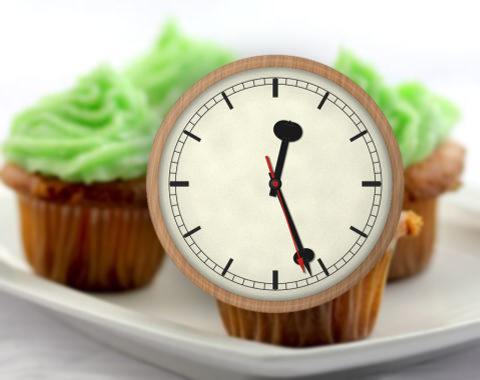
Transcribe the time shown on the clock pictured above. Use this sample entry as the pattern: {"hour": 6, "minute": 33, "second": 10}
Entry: {"hour": 12, "minute": 26, "second": 27}
